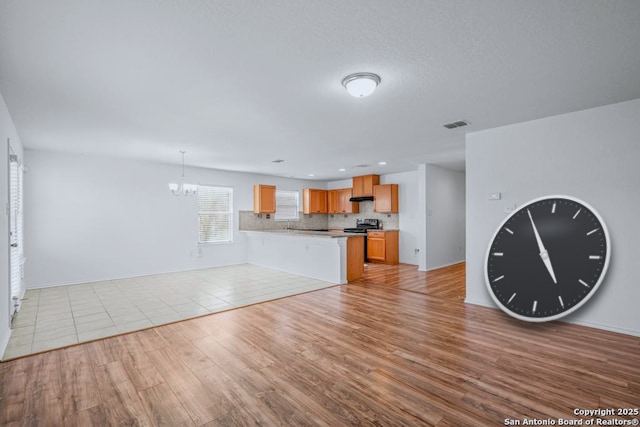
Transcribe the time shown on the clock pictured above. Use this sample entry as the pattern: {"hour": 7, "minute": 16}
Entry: {"hour": 4, "minute": 55}
